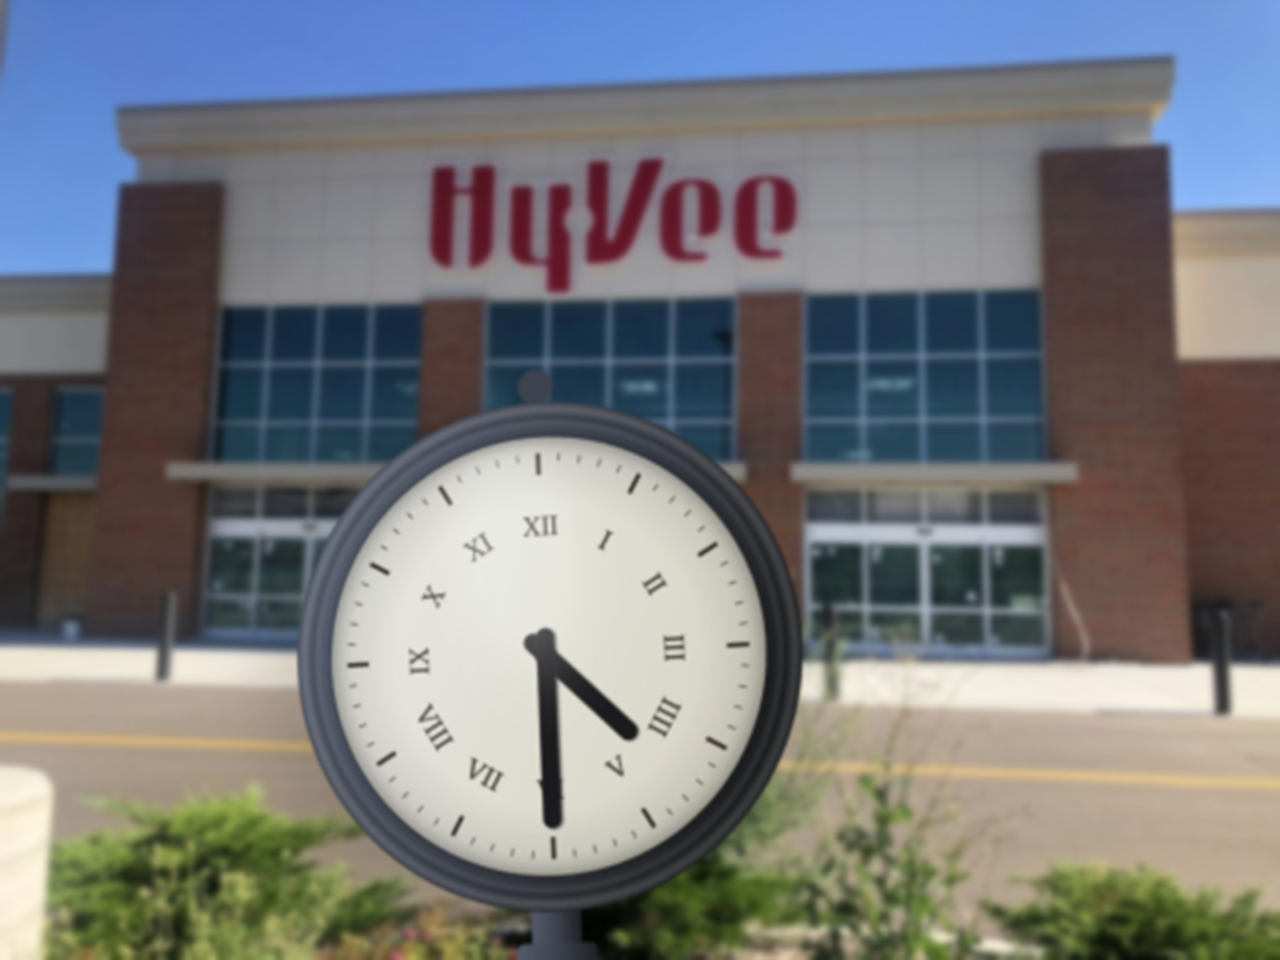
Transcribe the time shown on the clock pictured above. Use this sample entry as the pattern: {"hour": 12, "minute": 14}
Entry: {"hour": 4, "minute": 30}
